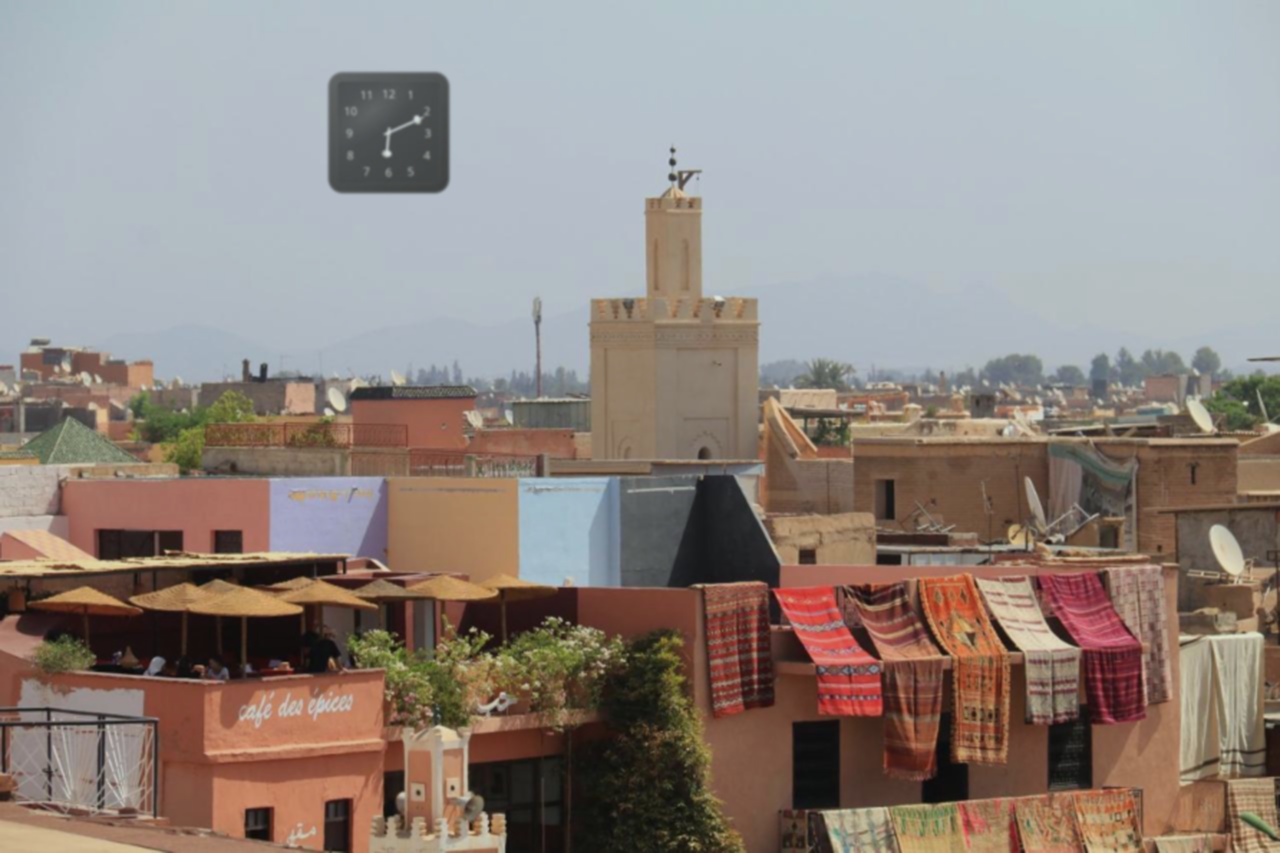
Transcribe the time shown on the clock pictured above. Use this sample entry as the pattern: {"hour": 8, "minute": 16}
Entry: {"hour": 6, "minute": 11}
